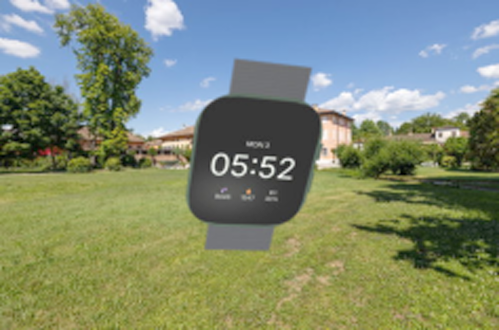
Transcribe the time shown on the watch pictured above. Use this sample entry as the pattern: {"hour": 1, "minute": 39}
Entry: {"hour": 5, "minute": 52}
